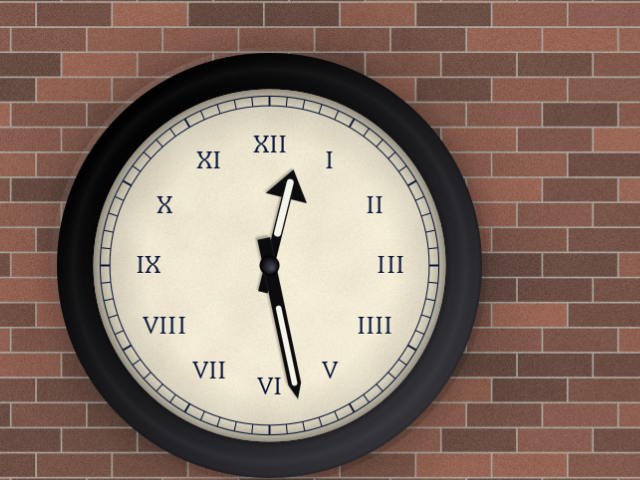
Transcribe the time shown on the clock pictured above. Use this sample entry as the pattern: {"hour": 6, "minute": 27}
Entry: {"hour": 12, "minute": 28}
